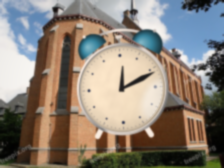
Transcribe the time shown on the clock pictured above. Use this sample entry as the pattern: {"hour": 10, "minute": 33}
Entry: {"hour": 12, "minute": 11}
